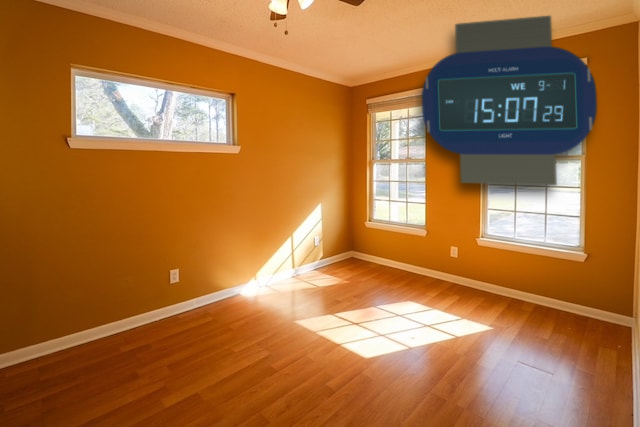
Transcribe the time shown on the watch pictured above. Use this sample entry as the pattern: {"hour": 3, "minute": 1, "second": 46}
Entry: {"hour": 15, "minute": 7, "second": 29}
